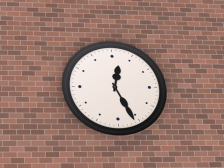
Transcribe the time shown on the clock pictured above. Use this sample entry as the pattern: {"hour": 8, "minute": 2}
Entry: {"hour": 12, "minute": 26}
